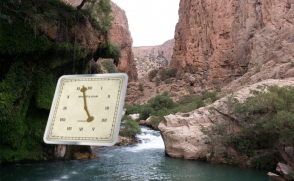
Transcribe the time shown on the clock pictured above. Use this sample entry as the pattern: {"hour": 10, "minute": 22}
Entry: {"hour": 4, "minute": 57}
